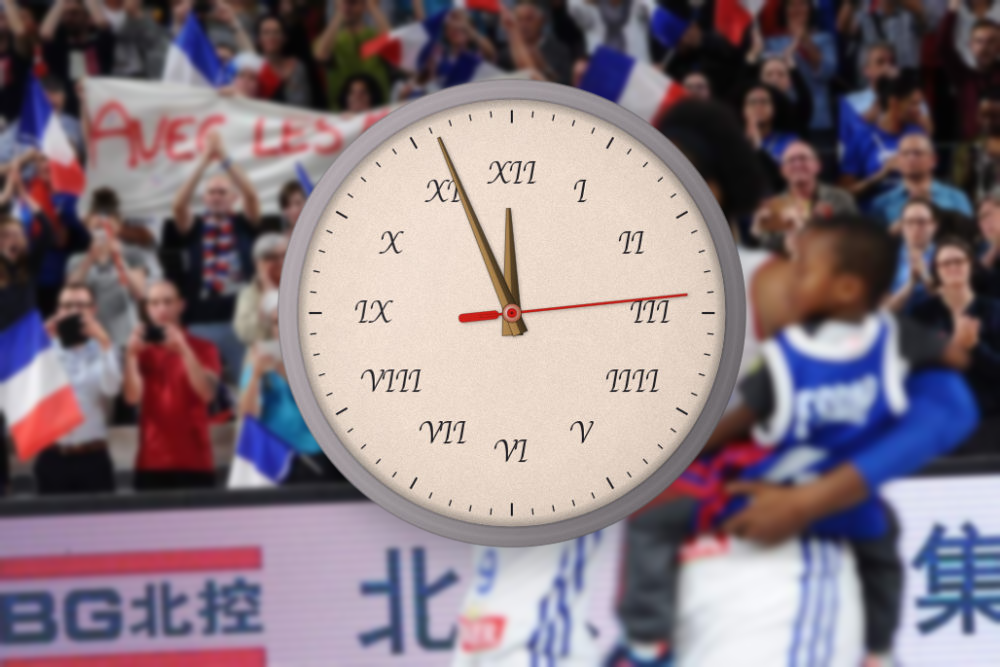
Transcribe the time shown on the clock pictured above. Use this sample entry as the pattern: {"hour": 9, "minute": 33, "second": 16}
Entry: {"hour": 11, "minute": 56, "second": 14}
